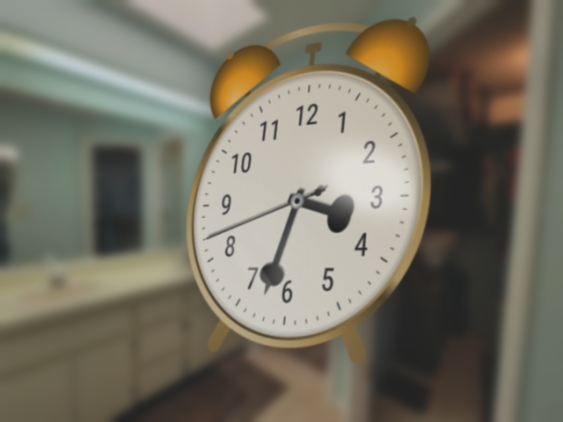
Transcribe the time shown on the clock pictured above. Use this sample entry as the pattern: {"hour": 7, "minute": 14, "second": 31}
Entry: {"hour": 3, "minute": 32, "second": 42}
